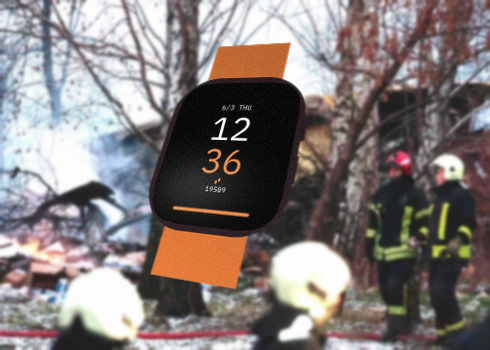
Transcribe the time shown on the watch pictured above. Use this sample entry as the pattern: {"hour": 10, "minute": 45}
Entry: {"hour": 12, "minute": 36}
